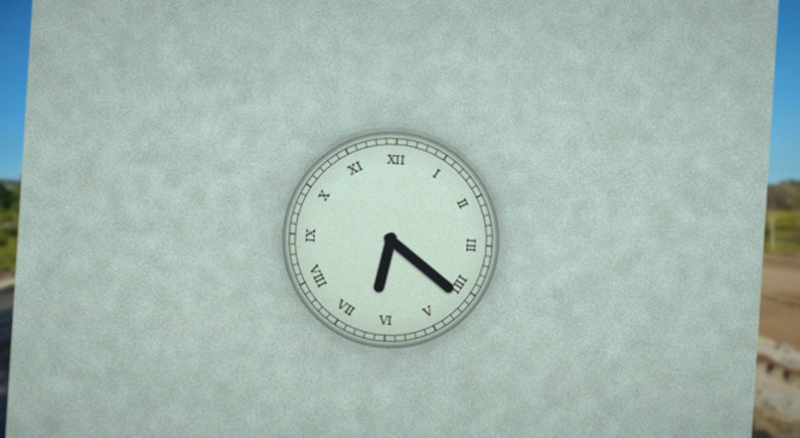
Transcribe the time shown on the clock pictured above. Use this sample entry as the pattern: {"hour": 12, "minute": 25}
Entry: {"hour": 6, "minute": 21}
